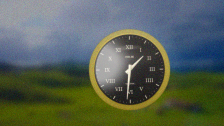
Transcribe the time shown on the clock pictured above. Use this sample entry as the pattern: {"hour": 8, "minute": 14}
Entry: {"hour": 1, "minute": 31}
